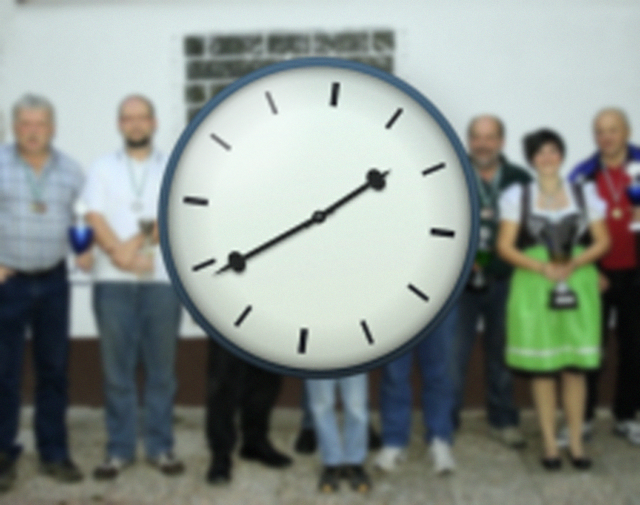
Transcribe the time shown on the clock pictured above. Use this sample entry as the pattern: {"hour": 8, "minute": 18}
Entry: {"hour": 1, "minute": 39}
